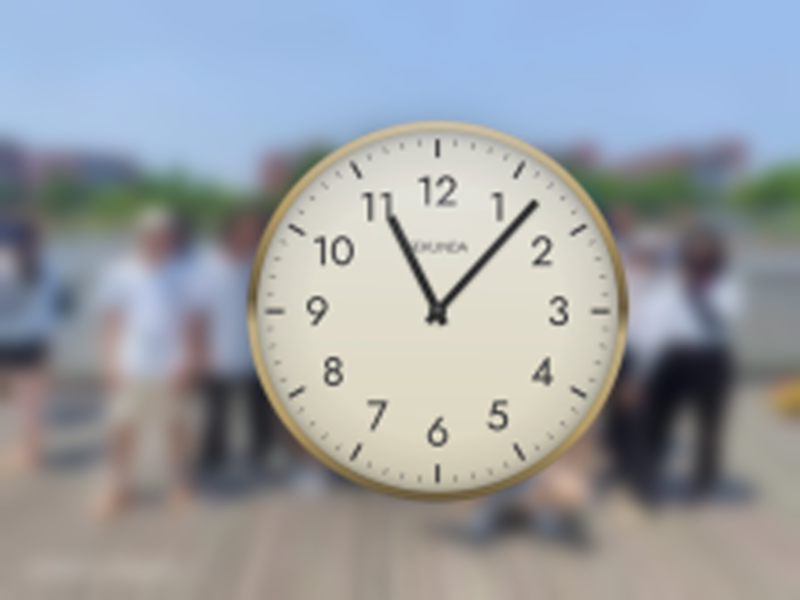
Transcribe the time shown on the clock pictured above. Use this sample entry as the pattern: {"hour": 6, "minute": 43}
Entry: {"hour": 11, "minute": 7}
